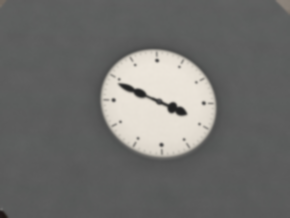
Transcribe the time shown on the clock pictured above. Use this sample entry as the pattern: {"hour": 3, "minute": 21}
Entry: {"hour": 3, "minute": 49}
